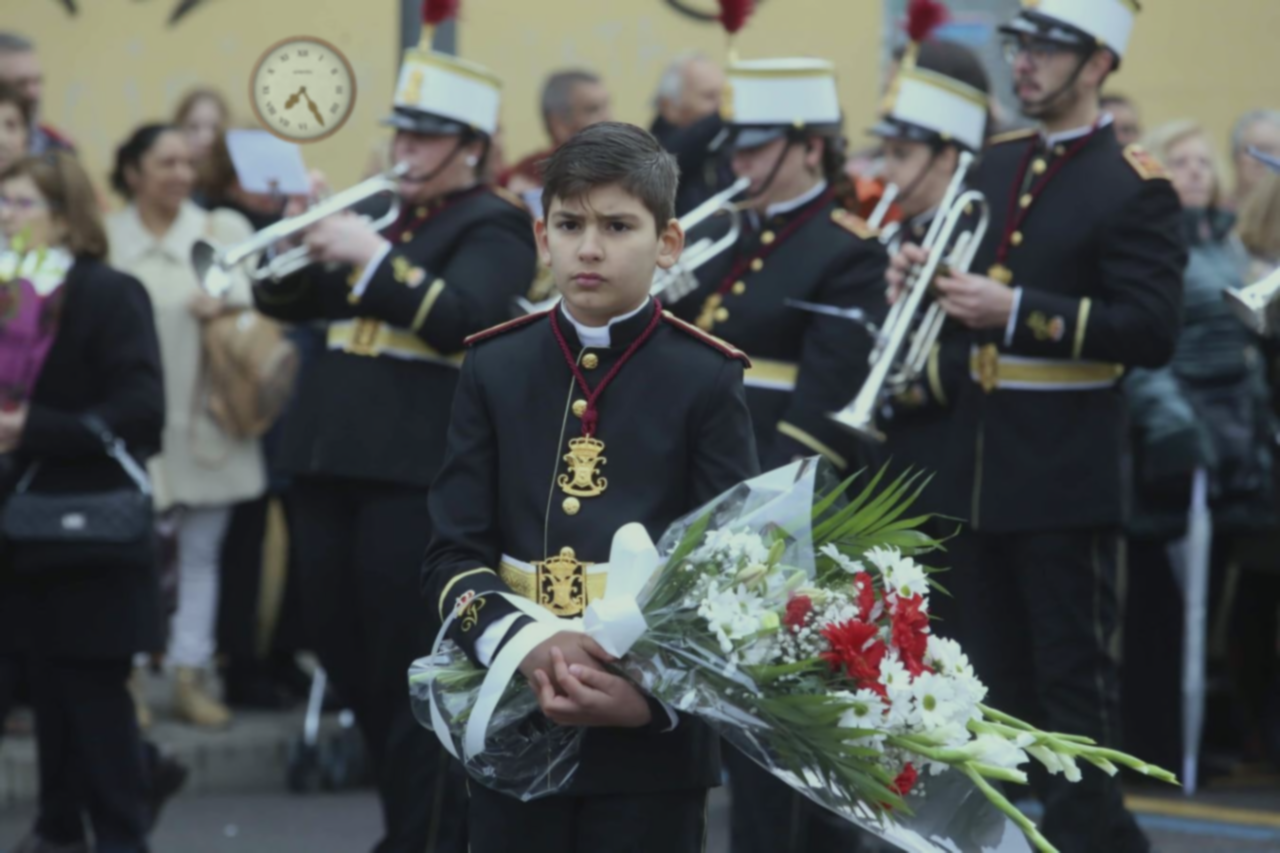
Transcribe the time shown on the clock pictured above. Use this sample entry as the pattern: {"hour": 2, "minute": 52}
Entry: {"hour": 7, "minute": 25}
